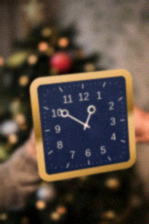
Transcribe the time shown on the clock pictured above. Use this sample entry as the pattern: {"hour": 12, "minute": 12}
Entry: {"hour": 12, "minute": 51}
